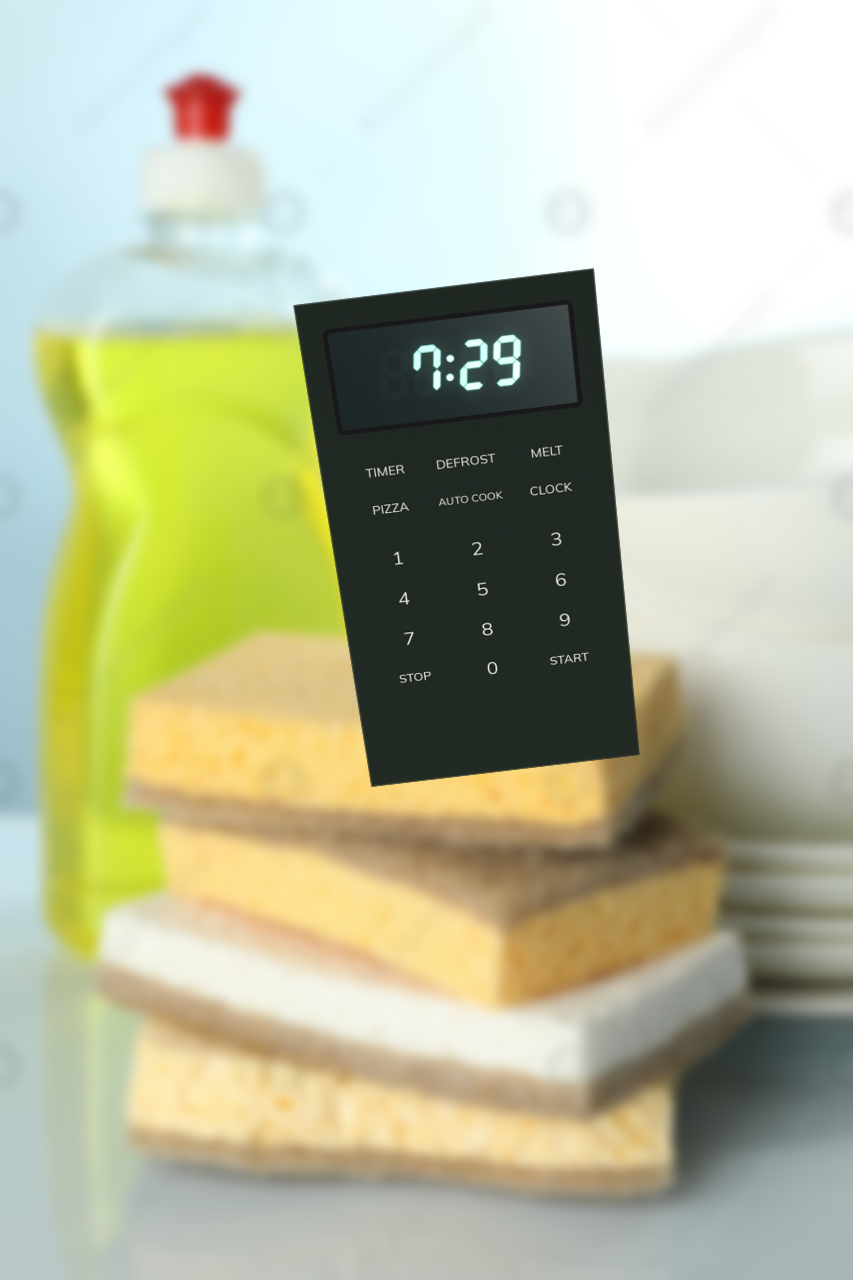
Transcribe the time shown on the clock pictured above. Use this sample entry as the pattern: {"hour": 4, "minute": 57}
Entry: {"hour": 7, "minute": 29}
